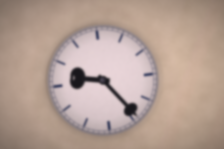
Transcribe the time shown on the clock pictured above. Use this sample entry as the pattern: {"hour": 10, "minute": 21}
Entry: {"hour": 9, "minute": 24}
